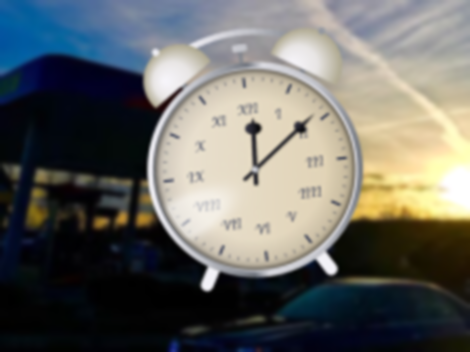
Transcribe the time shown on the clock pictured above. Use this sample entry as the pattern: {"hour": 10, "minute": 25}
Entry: {"hour": 12, "minute": 9}
